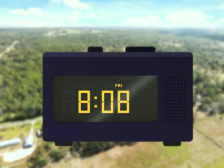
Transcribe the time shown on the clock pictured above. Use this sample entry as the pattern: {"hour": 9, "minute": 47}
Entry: {"hour": 8, "minute": 8}
